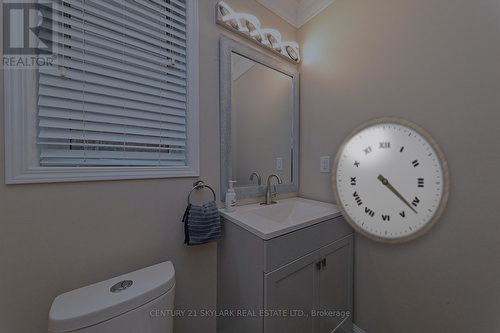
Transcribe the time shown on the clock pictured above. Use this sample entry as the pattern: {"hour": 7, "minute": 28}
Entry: {"hour": 4, "minute": 22}
